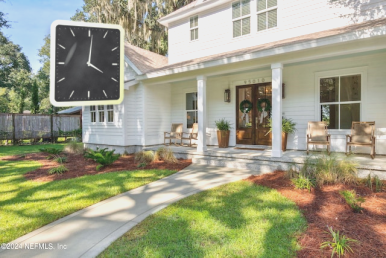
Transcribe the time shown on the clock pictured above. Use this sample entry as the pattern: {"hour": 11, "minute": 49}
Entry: {"hour": 4, "minute": 1}
